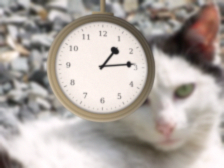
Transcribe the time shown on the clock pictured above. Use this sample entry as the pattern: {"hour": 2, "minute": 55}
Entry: {"hour": 1, "minute": 14}
